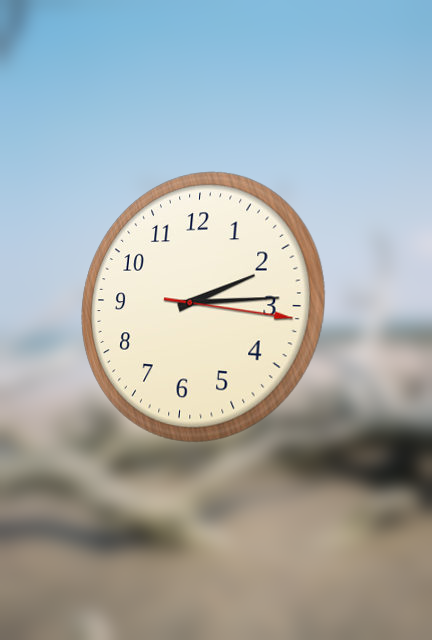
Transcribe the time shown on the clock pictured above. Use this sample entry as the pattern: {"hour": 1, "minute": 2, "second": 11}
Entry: {"hour": 2, "minute": 14, "second": 16}
